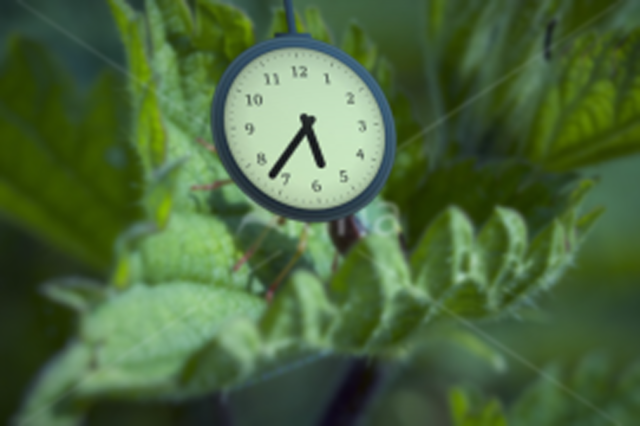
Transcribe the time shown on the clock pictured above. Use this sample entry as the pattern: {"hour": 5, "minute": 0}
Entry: {"hour": 5, "minute": 37}
